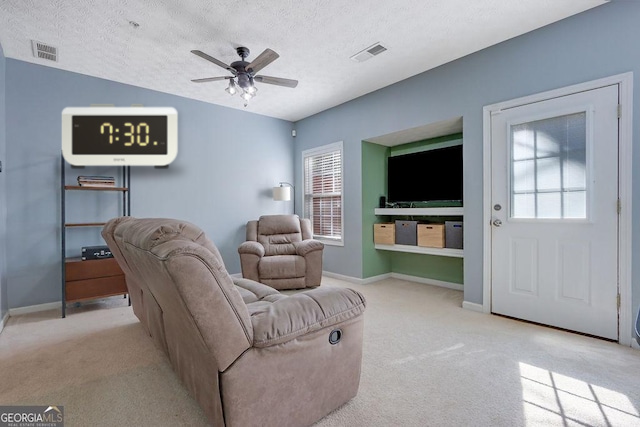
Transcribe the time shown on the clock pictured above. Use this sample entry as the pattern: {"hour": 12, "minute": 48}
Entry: {"hour": 7, "minute": 30}
